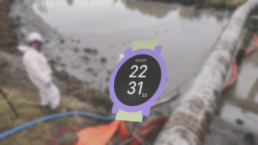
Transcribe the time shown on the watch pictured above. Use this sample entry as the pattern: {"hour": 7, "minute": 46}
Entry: {"hour": 22, "minute": 31}
